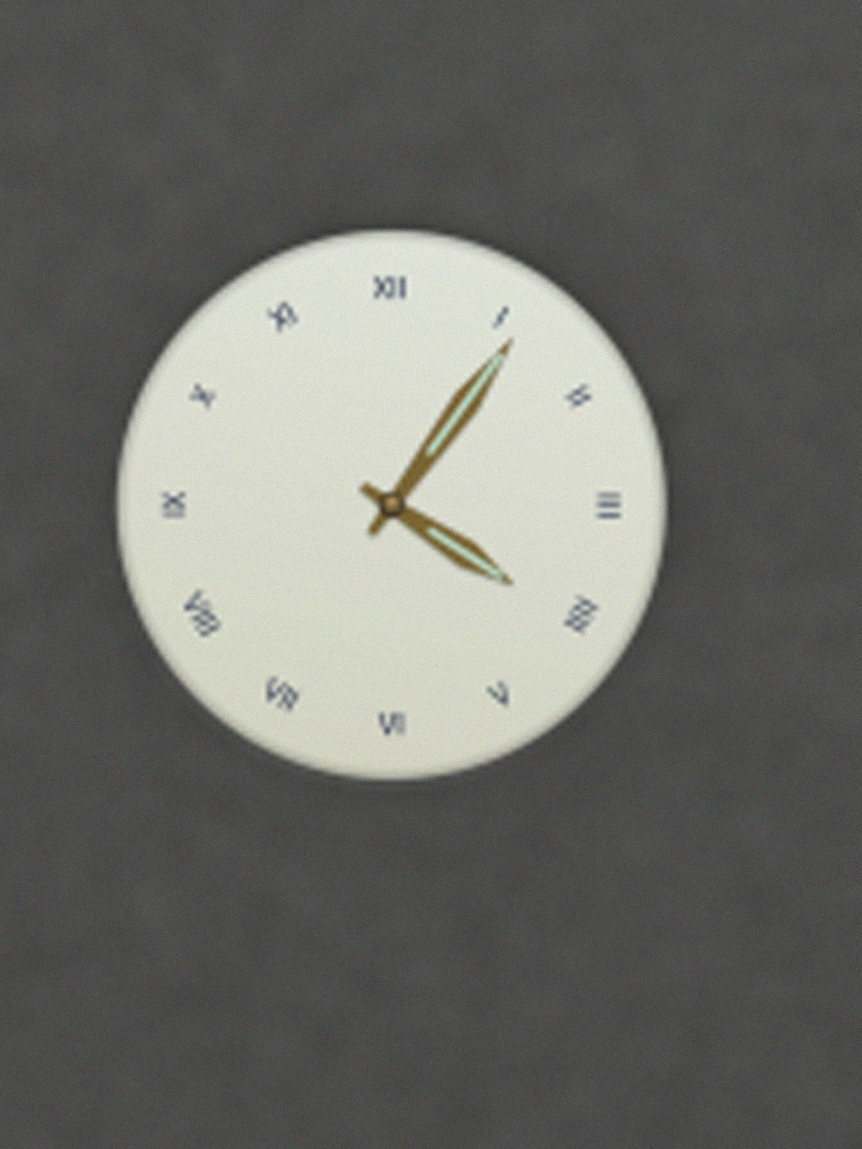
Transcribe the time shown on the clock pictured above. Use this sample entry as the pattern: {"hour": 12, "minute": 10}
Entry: {"hour": 4, "minute": 6}
